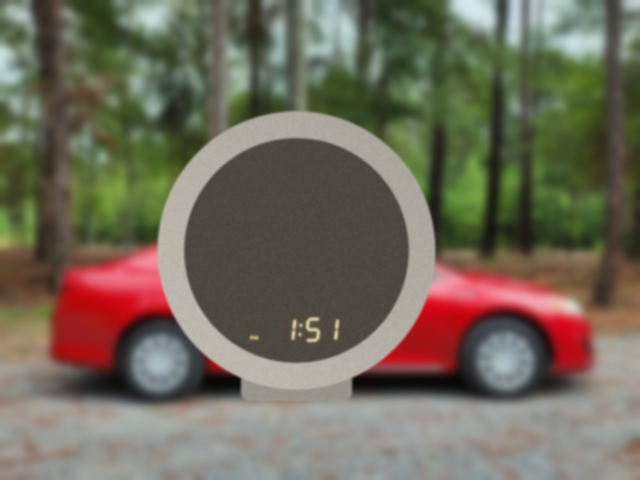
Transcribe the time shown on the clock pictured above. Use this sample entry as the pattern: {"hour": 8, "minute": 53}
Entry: {"hour": 1, "minute": 51}
